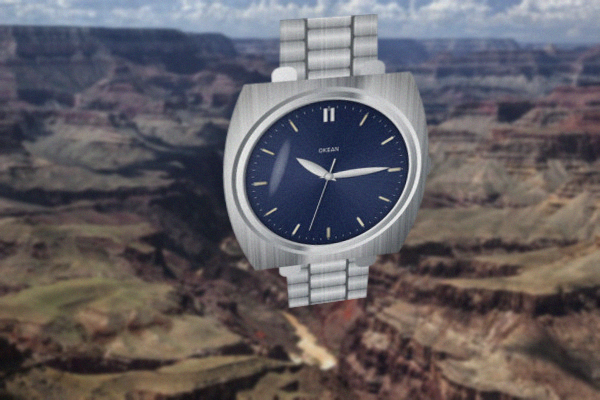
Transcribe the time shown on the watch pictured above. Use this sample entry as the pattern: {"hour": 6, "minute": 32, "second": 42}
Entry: {"hour": 10, "minute": 14, "second": 33}
